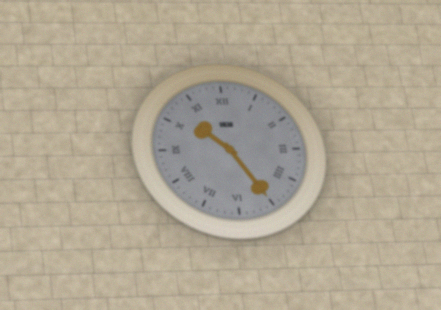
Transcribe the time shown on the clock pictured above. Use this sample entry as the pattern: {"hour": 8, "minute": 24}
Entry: {"hour": 10, "minute": 25}
